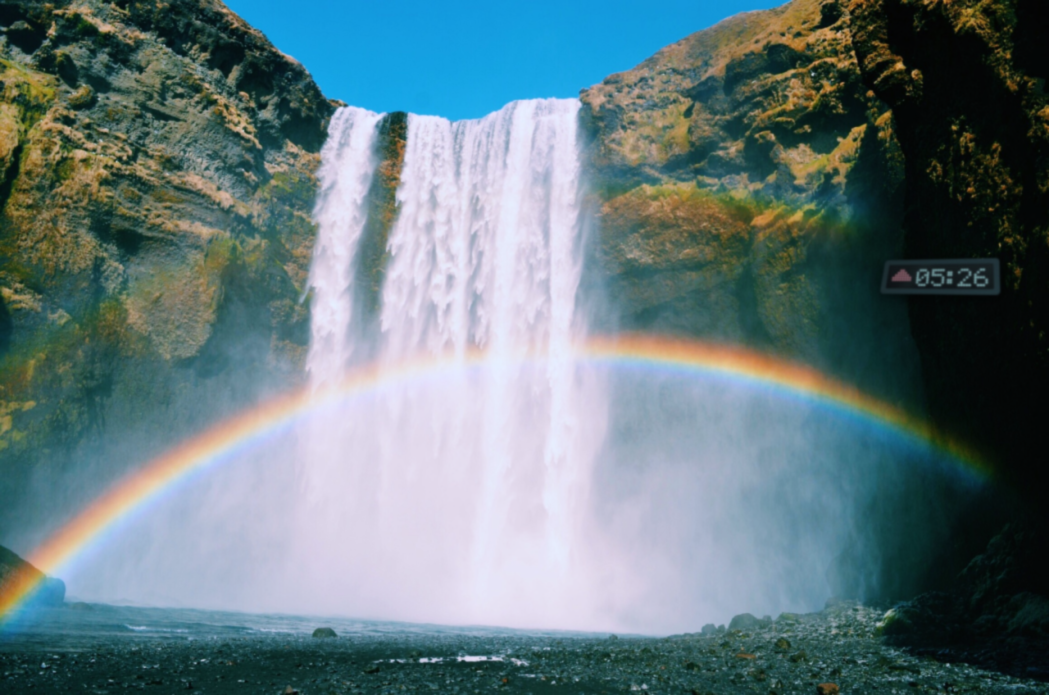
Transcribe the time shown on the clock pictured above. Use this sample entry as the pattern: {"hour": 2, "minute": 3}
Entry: {"hour": 5, "minute": 26}
